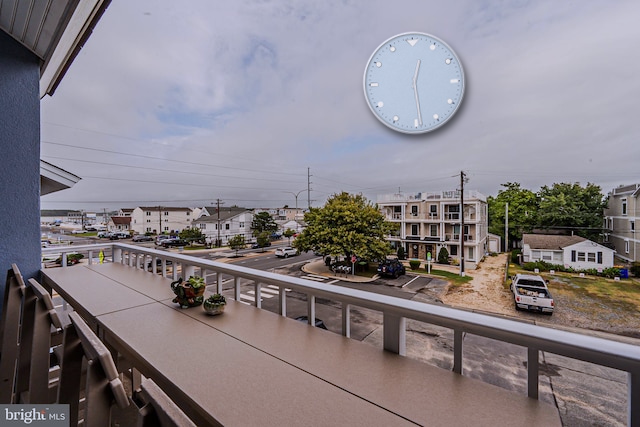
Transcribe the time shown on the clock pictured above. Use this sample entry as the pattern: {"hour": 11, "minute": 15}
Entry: {"hour": 12, "minute": 29}
